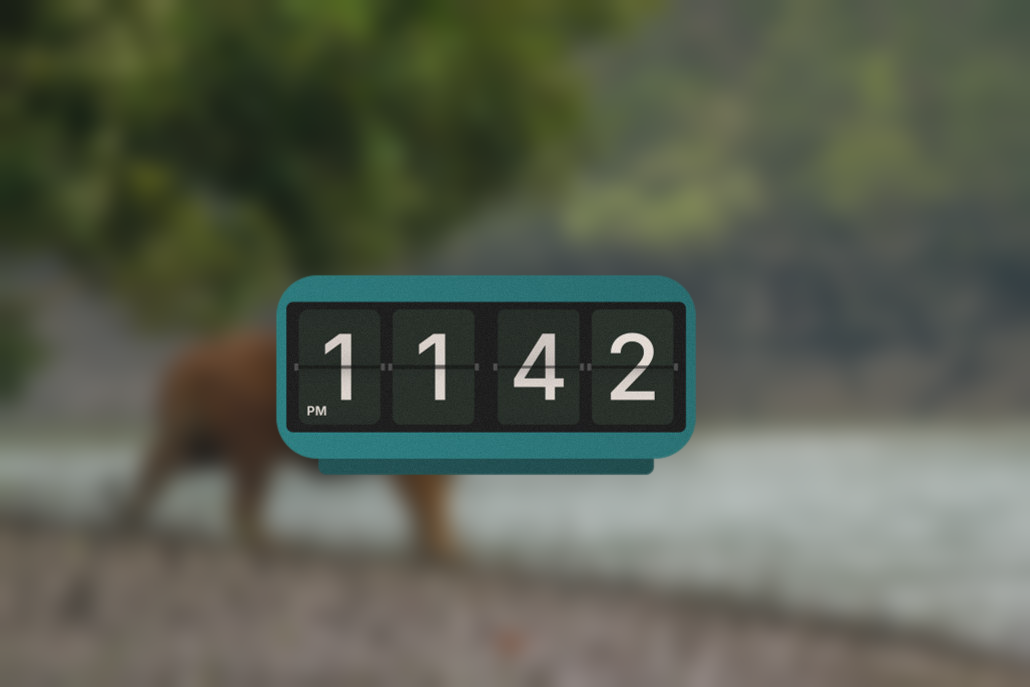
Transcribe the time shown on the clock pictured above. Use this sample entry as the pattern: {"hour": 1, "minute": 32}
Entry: {"hour": 11, "minute": 42}
